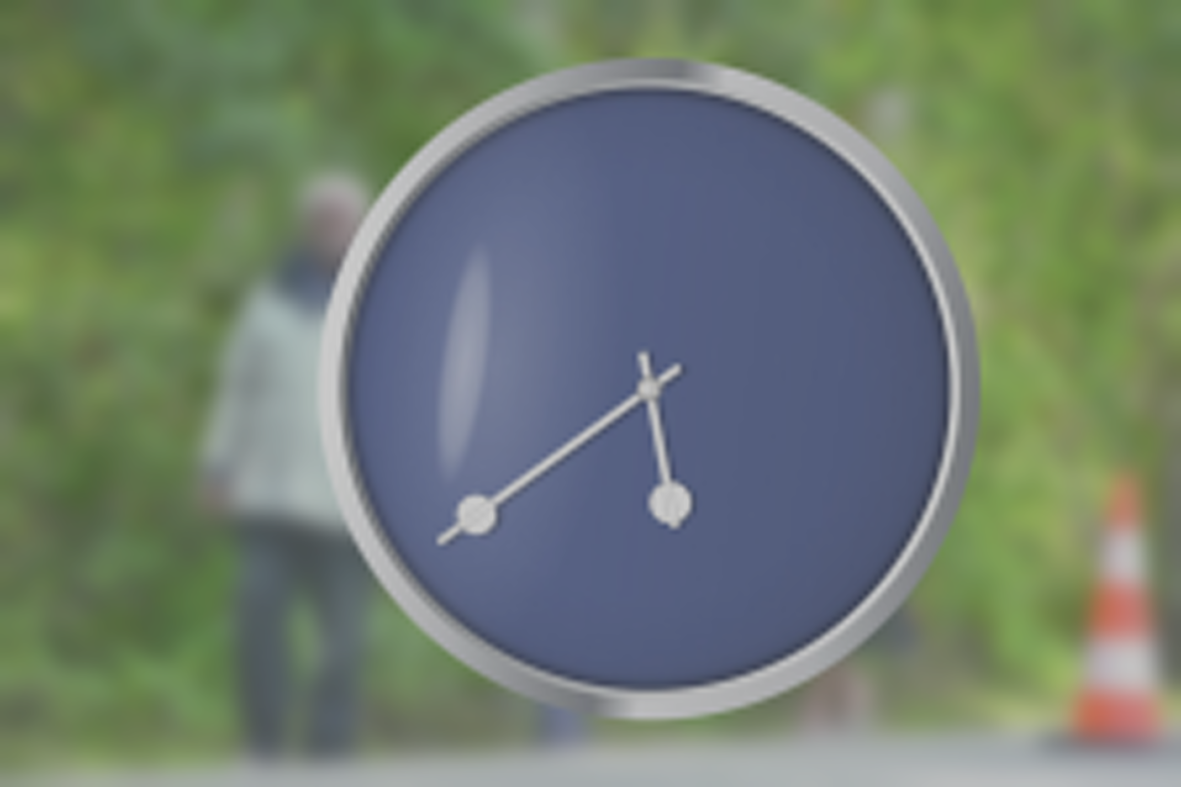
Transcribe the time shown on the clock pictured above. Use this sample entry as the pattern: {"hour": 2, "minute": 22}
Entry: {"hour": 5, "minute": 39}
